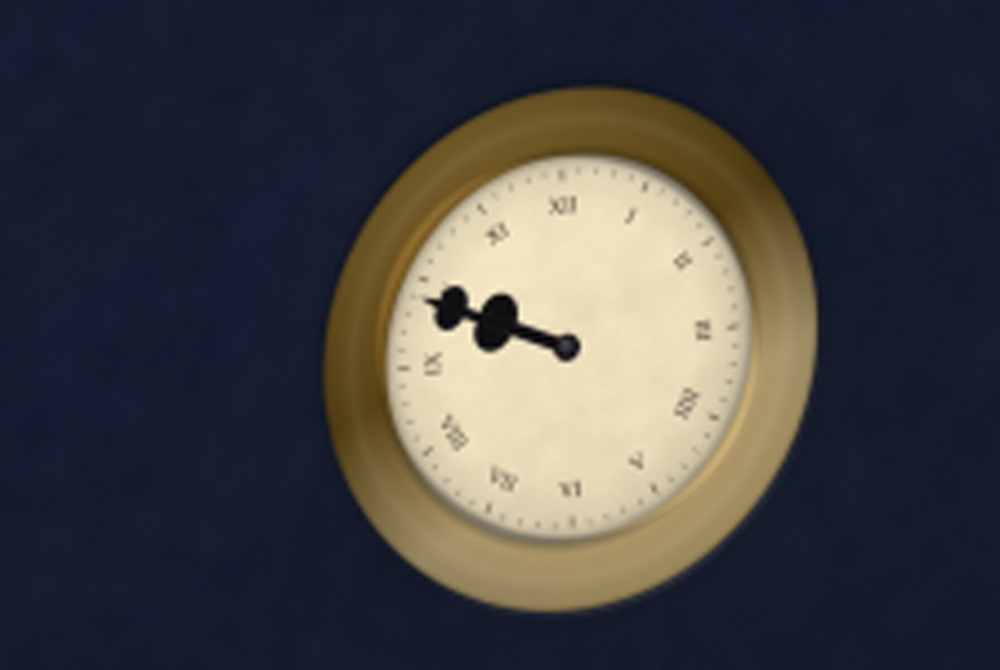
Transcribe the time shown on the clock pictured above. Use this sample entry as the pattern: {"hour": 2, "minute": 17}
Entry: {"hour": 9, "minute": 49}
